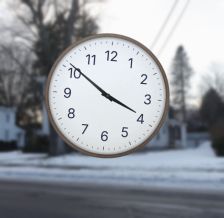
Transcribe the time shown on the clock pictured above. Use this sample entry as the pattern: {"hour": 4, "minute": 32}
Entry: {"hour": 3, "minute": 51}
